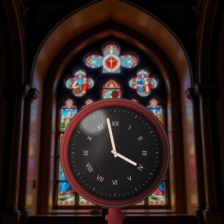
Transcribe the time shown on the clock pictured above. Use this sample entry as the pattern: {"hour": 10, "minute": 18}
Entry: {"hour": 3, "minute": 58}
